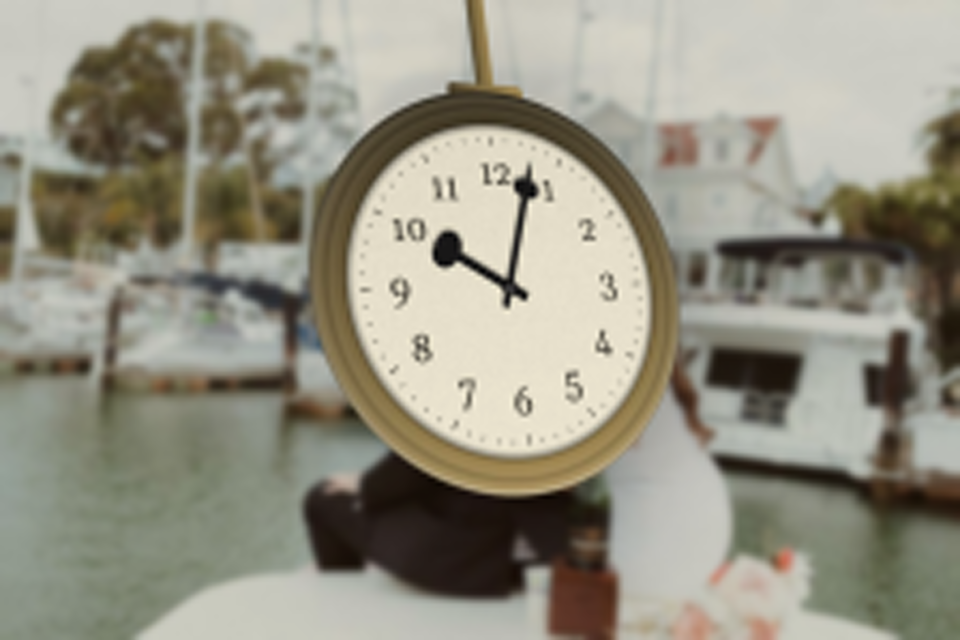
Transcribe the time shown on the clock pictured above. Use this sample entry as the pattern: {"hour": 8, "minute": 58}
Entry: {"hour": 10, "minute": 3}
